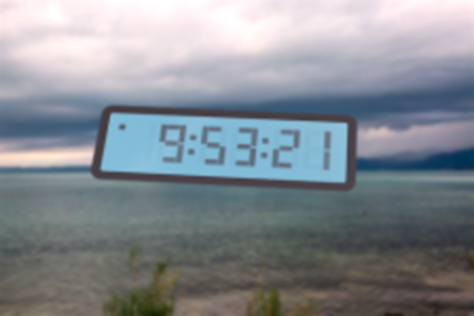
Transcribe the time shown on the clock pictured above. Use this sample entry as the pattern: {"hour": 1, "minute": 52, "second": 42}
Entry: {"hour": 9, "minute": 53, "second": 21}
